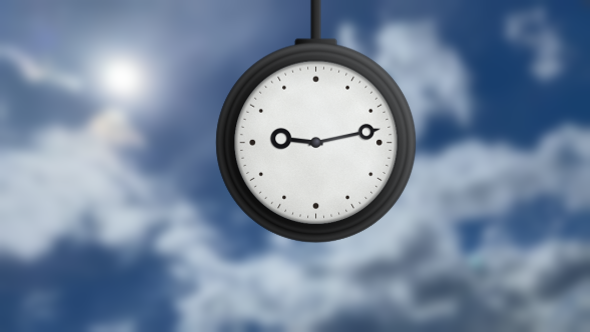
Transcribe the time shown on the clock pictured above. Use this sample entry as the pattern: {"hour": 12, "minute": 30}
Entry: {"hour": 9, "minute": 13}
